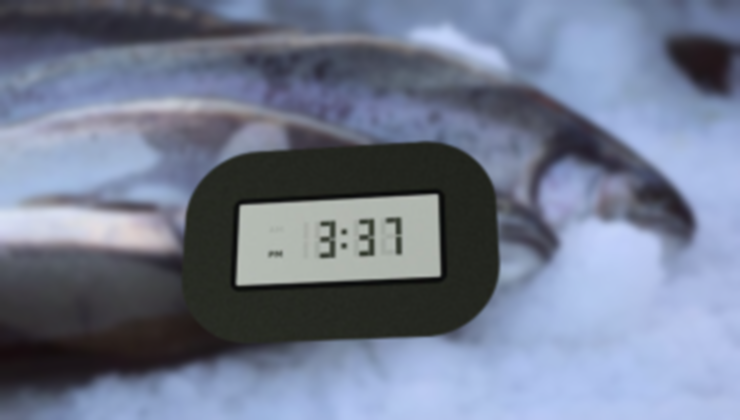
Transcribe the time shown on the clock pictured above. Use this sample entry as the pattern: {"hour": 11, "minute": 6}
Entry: {"hour": 3, "minute": 37}
